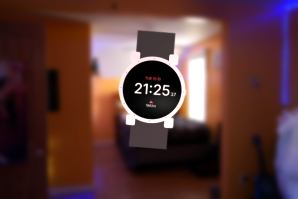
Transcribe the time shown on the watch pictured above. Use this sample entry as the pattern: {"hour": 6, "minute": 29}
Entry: {"hour": 21, "minute": 25}
